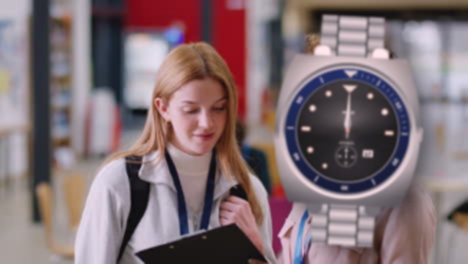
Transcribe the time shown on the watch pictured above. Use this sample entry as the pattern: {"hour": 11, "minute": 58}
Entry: {"hour": 12, "minute": 0}
